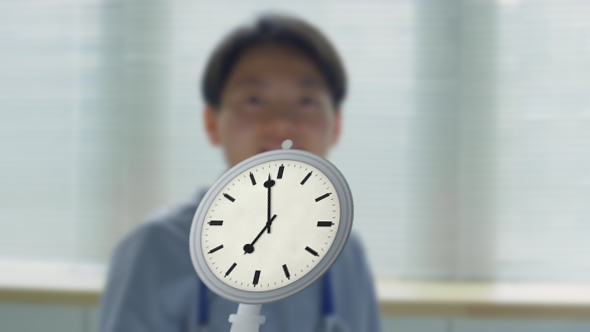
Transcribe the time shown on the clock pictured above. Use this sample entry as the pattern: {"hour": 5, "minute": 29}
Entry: {"hour": 6, "minute": 58}
